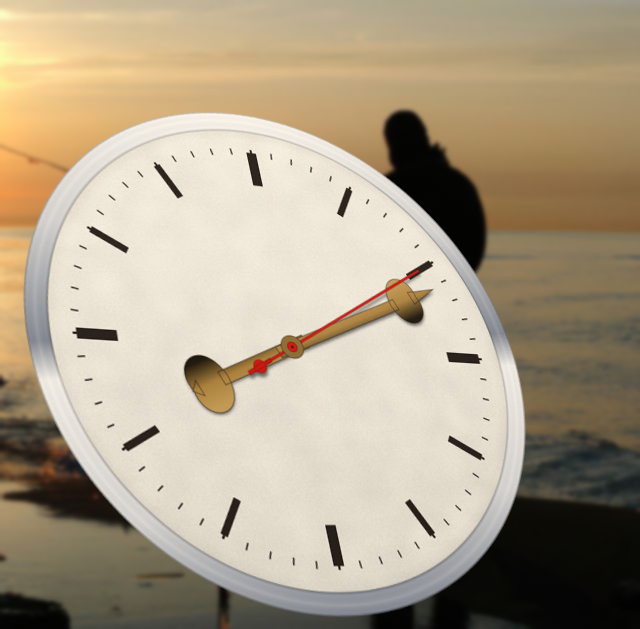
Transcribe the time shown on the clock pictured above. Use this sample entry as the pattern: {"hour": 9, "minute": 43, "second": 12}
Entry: {"hour": 8, "minute": 11, "second": 10}
